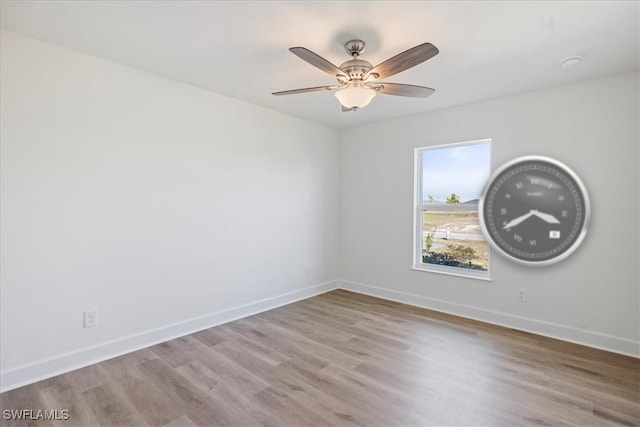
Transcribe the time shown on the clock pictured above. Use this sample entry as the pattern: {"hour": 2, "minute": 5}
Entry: {"hour": 3, "minute": 40}
